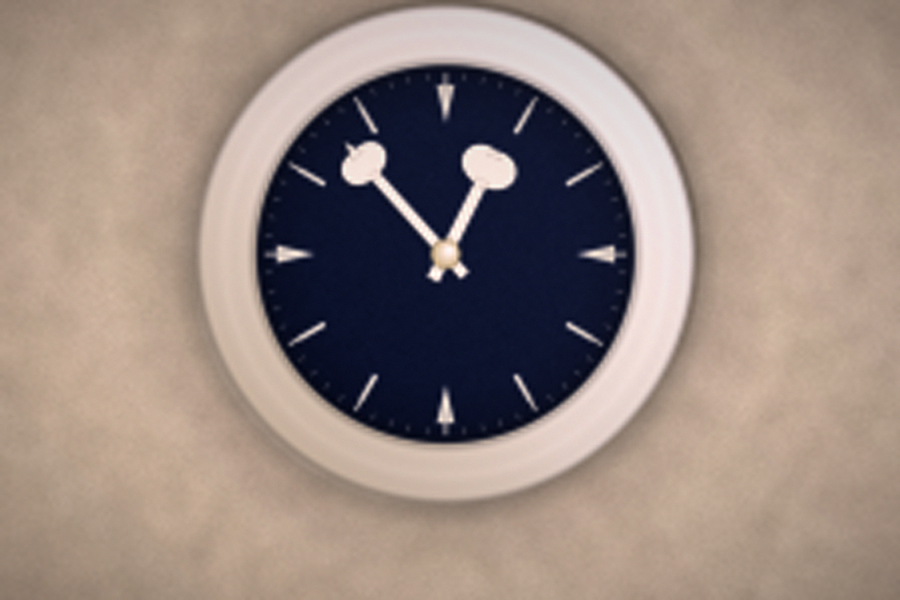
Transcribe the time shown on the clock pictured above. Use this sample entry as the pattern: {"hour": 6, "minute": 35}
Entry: {"hour": 12, "minute": 53}
